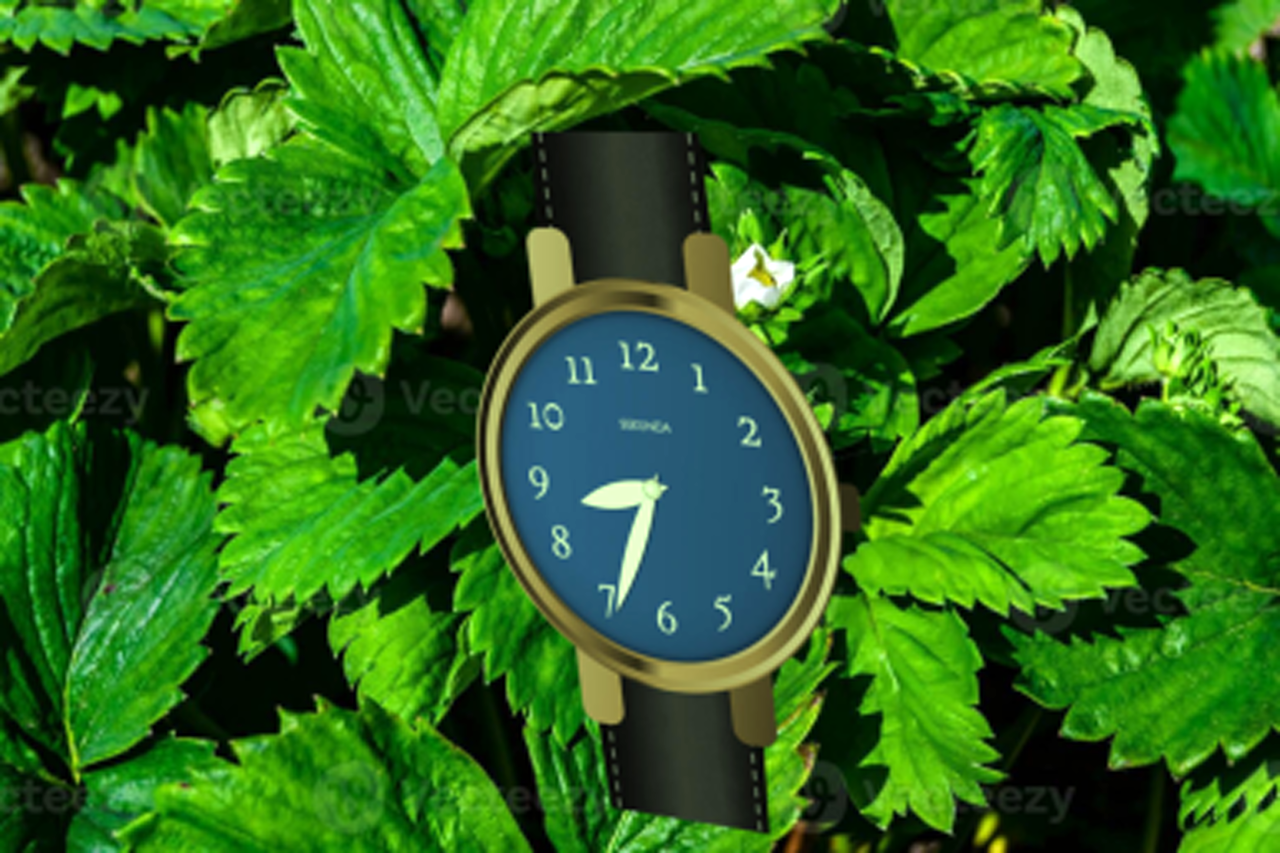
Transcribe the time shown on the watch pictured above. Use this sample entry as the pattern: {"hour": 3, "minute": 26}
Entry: {"hour": 8, "minute": 34}
